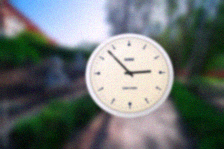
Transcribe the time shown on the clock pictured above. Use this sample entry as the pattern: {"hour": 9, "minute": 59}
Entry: {"hour": 2, "minute": 53}
